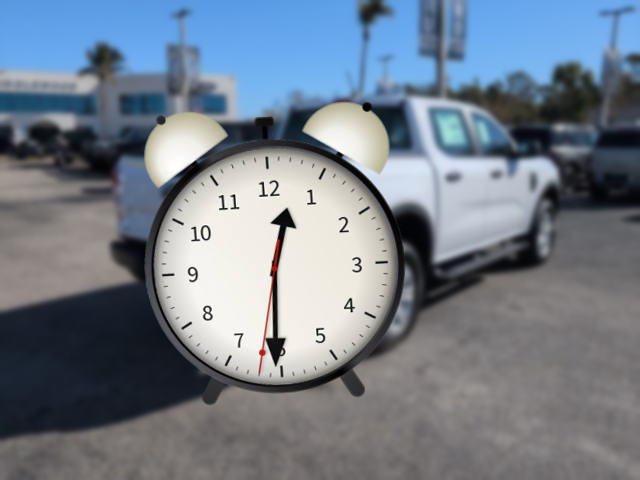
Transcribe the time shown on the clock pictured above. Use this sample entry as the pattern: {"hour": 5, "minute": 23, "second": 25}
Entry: {"hour": 12, "minute": 30, "second": 32}
